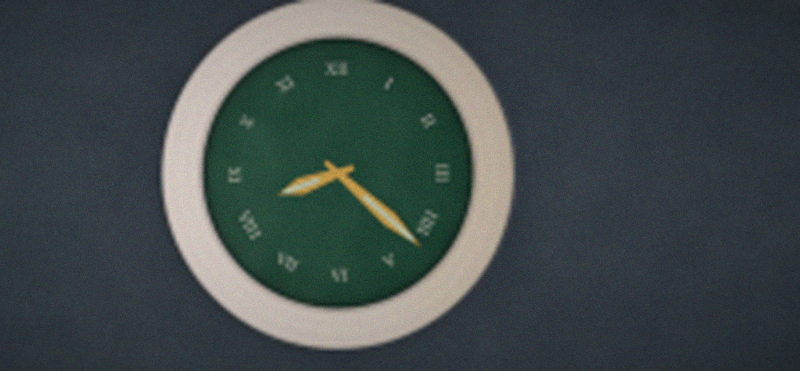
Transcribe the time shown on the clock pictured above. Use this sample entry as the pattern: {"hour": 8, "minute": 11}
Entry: {"hour": 8, "minute": 22}
